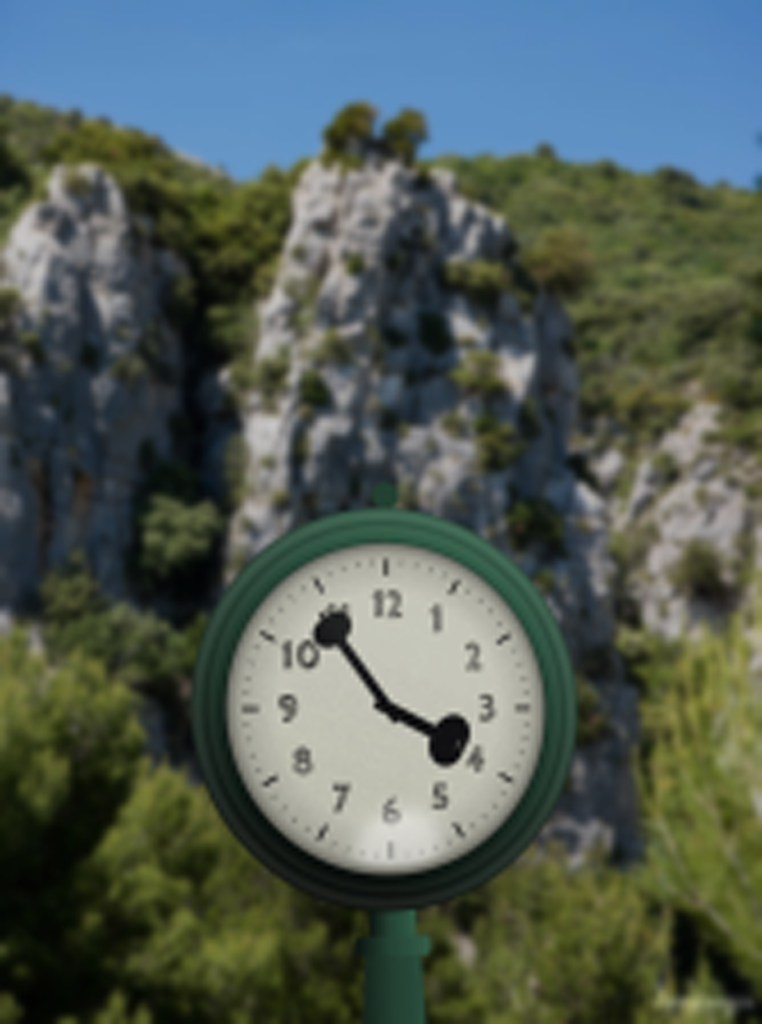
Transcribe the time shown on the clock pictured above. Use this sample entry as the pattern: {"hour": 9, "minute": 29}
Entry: {"hour": 3, "minute": 54}
